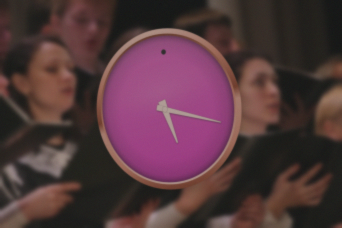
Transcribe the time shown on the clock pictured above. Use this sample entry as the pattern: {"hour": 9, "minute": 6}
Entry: {"hour": 5, "minute": 17}
